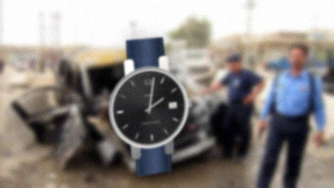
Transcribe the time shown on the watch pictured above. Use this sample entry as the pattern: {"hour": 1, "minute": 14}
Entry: {"hour": 2, "minute": 2}
